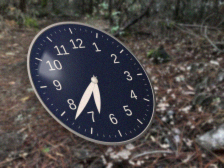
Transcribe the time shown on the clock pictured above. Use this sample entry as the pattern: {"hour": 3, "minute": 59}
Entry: {"hour": 6, "minute": 38}
